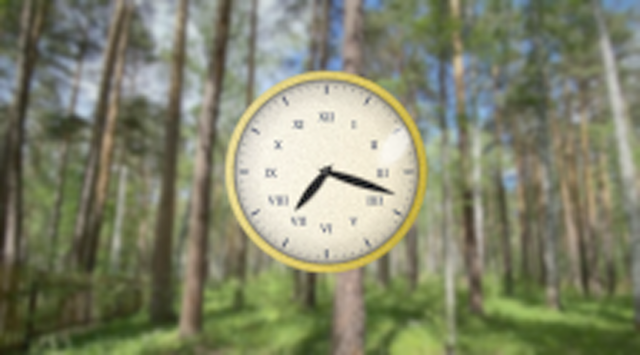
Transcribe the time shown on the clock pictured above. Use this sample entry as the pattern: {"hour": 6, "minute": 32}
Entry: {"hour": 7, "minute": 18}
